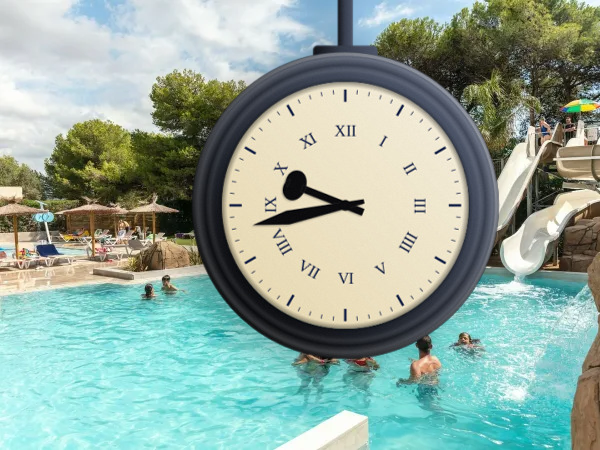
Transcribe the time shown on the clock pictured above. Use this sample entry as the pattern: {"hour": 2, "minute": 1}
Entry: {"hour": 9, "minute": 43}
